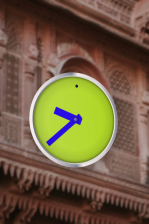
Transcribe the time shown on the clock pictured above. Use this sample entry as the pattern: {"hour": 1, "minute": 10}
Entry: {"hour": 9, "minute": 38}
